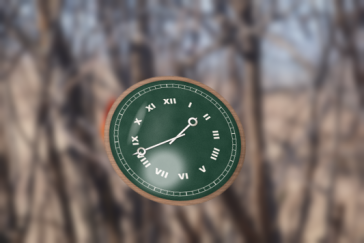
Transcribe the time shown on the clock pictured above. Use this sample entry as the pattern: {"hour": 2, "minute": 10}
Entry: {"hour": 1, "minute": 42}
